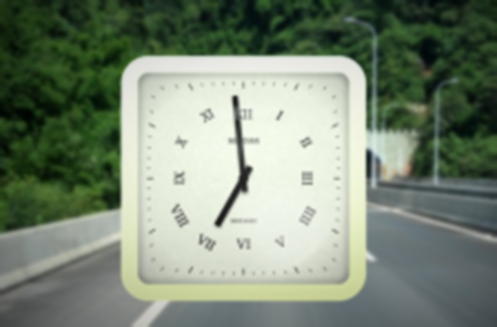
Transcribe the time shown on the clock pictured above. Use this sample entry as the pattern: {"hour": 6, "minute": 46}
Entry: {"hour": 6, "minute": 59}
